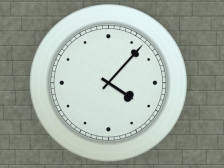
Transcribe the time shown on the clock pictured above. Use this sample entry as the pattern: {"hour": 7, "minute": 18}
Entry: {"hour": 4, "minute": 7}
